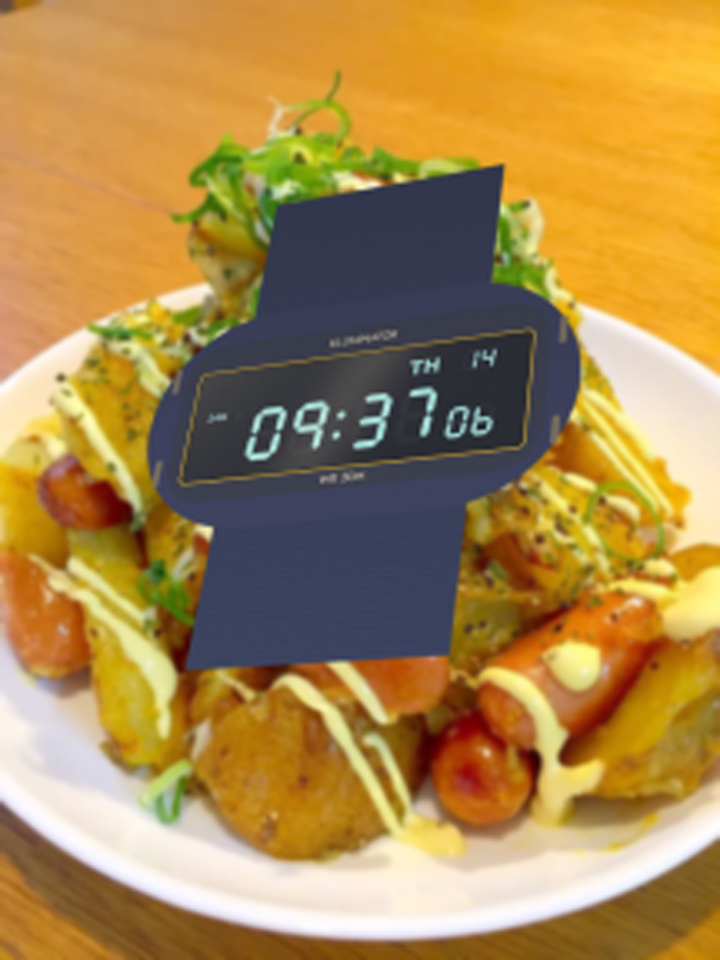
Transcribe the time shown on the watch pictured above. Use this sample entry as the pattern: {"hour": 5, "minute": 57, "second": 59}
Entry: {"hour": 9, "minute": 37, "second": 6}
